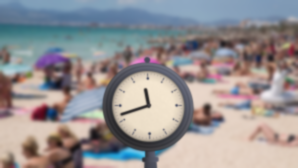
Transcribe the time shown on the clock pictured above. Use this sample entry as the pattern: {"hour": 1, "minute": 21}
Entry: {"hour": 11, "minute": 42}
